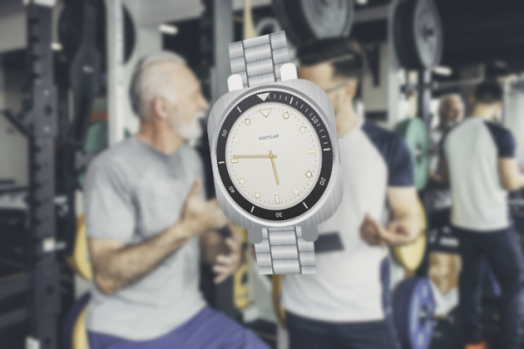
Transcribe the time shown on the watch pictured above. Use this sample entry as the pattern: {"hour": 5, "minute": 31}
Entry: {"hour": 5, "minute": 46}
